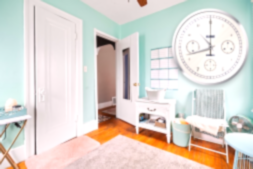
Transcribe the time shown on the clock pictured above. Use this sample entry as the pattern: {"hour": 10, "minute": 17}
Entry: {"hour": 10, "minute": 42}
